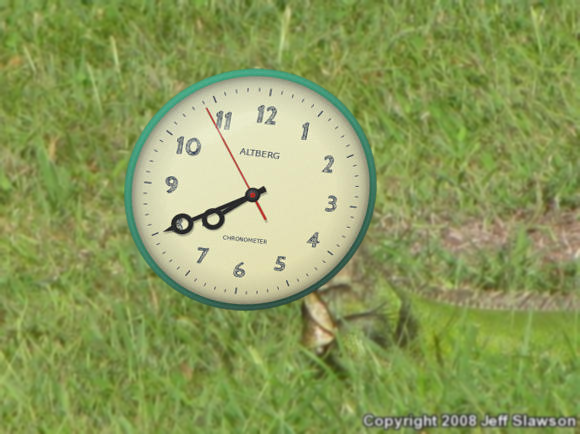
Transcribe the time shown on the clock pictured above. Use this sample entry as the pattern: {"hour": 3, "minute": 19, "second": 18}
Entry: {"hour": 7, "minute": 39, "second": 54}
